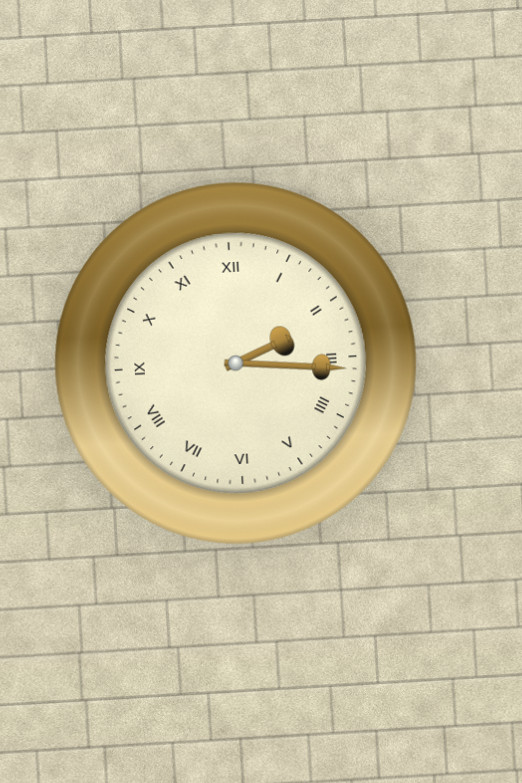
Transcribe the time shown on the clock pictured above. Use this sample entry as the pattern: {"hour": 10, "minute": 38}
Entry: {"hour": 2, "minute": 16}
